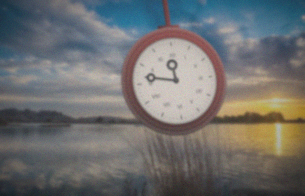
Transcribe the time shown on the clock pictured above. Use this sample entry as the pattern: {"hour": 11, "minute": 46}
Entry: {"hour": 11, "minute": 47}
